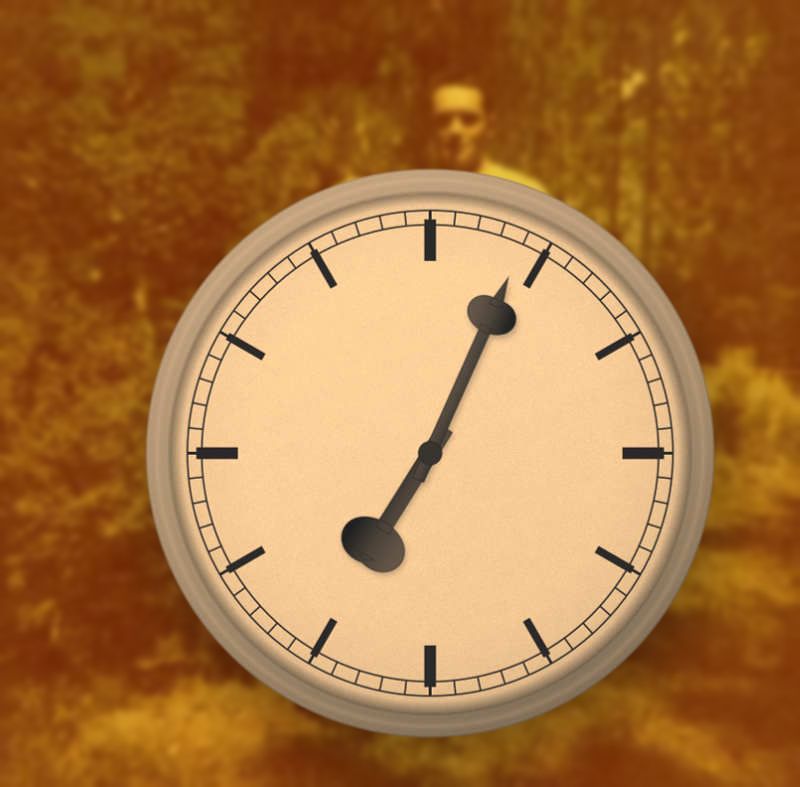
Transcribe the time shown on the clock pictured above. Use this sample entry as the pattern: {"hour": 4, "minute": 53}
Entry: {"hour": 7, "minute": 4}
